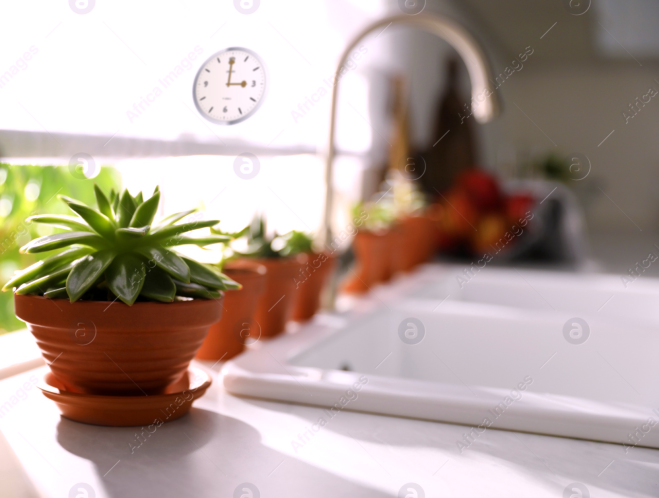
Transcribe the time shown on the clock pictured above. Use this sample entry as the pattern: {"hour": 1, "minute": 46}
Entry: {"hour": 3, "minute": 0}
